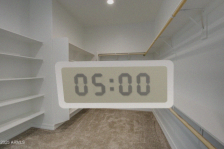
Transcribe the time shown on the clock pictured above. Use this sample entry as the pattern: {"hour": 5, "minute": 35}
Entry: {"hour": 5, "minute": 0}
